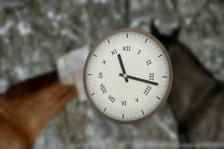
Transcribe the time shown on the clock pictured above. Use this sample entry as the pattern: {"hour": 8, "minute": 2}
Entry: {"hour": 11, "minute": 17}
